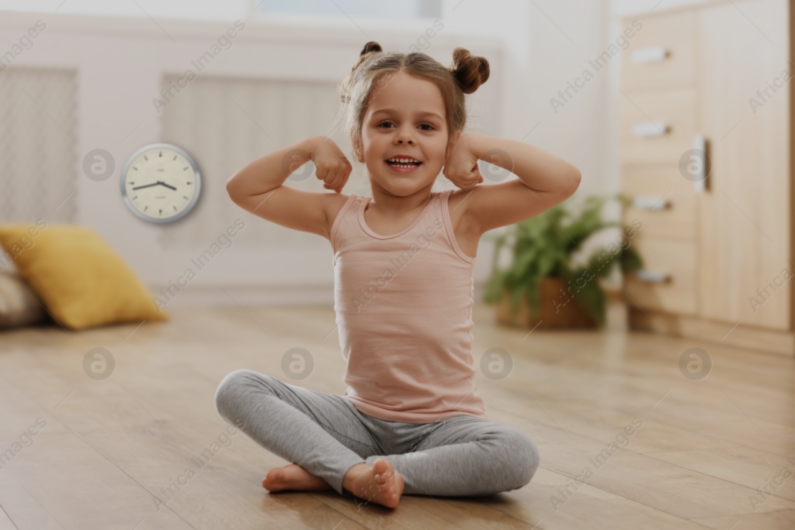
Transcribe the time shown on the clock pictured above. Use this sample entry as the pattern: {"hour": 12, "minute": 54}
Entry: {"hour": 3, "minute": 43}
